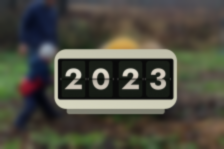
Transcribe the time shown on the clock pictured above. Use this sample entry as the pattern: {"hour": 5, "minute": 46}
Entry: {"hour": 20, "minute": 23}
